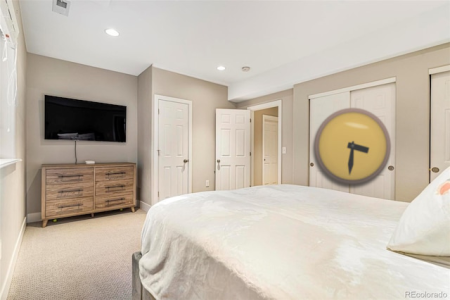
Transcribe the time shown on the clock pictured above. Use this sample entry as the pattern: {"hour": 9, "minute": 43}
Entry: {"hour": 3, "minute": 31}
